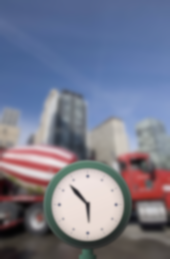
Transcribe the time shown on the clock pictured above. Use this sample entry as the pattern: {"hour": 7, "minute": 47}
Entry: {"hour": 5, "minute": 53}
